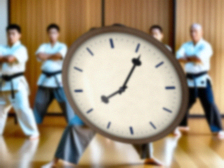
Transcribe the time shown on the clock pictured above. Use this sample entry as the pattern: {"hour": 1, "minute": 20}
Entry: {"hour": 8, "minute": 6}
